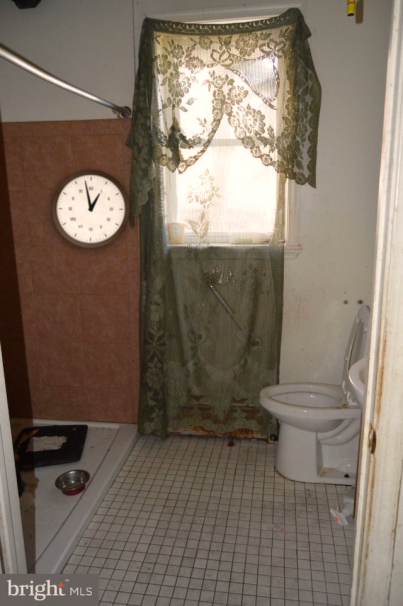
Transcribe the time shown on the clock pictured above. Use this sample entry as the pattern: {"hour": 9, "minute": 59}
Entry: {"hour": 12, "minute": 58}
